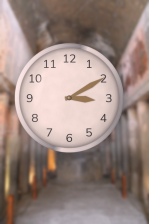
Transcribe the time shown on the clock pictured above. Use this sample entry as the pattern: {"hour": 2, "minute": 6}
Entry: {"hour": 3, "minute": 10}
